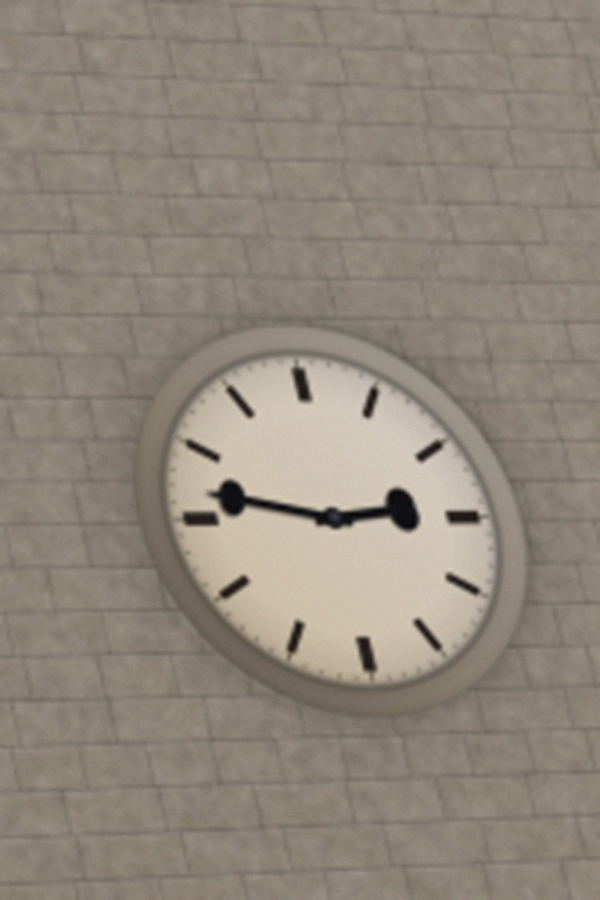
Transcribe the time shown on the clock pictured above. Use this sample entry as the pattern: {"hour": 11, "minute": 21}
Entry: {"hour": 2, "minute": 47}
